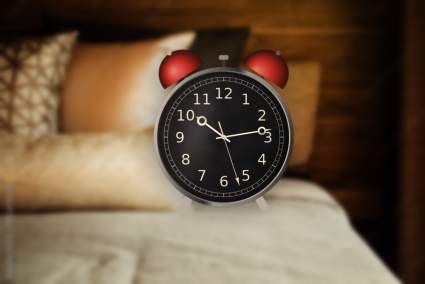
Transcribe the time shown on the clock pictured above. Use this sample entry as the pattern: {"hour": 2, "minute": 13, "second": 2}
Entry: {"hour": 10, "minute": 13, "second": 27}
